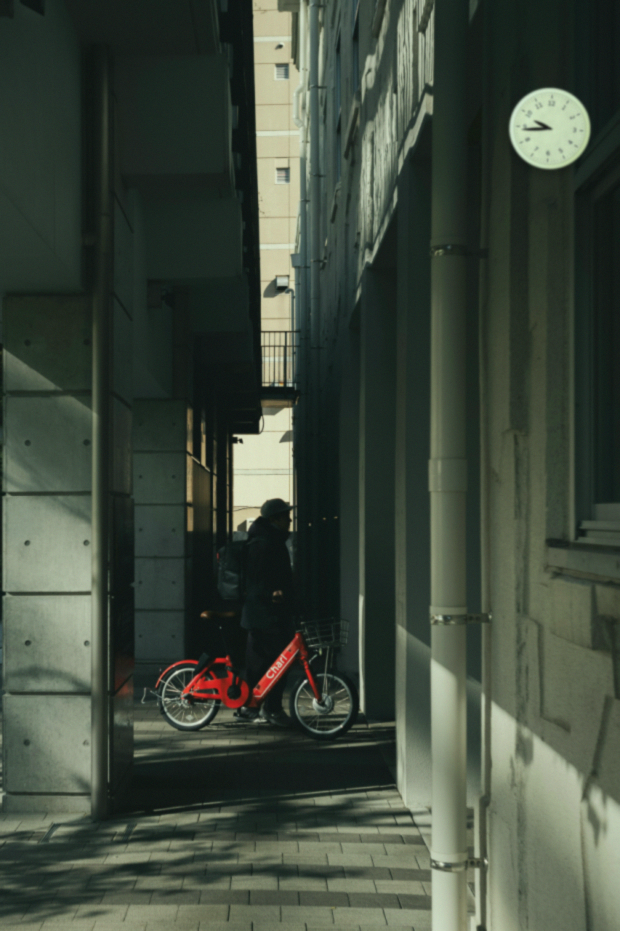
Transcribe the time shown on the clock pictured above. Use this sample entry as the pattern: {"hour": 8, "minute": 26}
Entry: {"hour": 9, "minute": 44}
